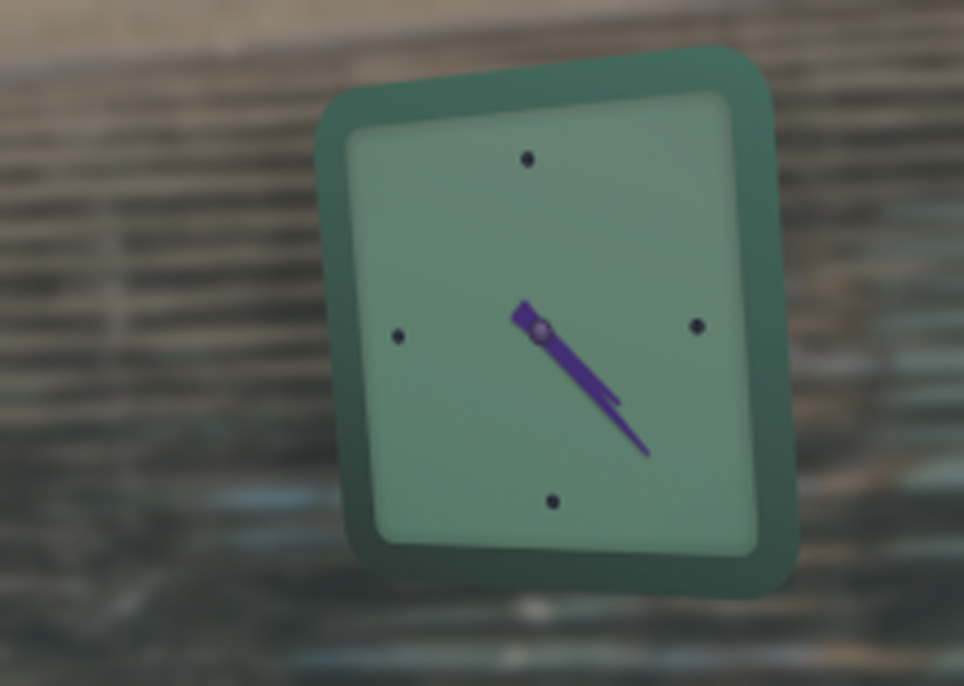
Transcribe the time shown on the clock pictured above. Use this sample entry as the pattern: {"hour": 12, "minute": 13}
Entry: {"hour": 4, "minute": 23}
